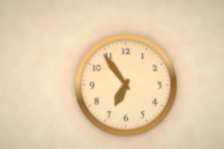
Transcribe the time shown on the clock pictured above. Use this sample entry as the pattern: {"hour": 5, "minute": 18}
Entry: {"hour": 6, "minute": 54}
